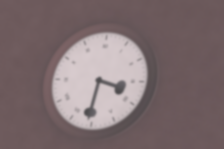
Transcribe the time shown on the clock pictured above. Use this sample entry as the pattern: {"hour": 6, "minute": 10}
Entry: {"hour": 3, "minute": 31}
